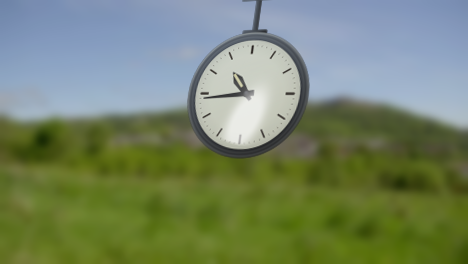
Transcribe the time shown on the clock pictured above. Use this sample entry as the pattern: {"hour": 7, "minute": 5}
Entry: {"hour": 10, "minute": 44}
